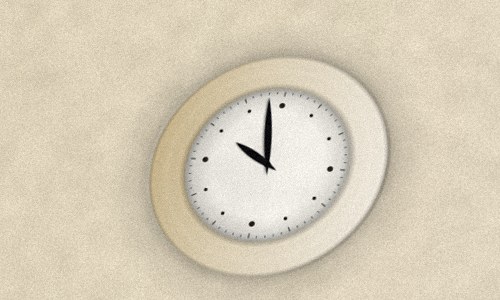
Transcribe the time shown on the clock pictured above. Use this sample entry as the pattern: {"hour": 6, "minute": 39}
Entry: {"hour": 9, "minute": 58}
